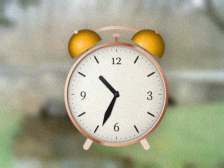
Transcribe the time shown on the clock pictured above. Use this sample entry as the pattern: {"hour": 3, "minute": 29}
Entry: {"hour": 10, "minute": 34}
